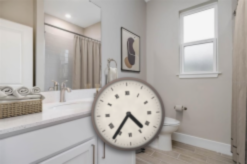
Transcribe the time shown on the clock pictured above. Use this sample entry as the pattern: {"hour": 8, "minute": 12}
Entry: {"hour": 4, "minute": 36}
